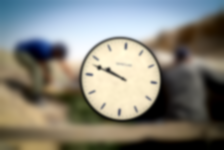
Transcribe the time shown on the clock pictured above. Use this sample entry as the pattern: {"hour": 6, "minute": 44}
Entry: {"hour": 9, "minute": 48}
